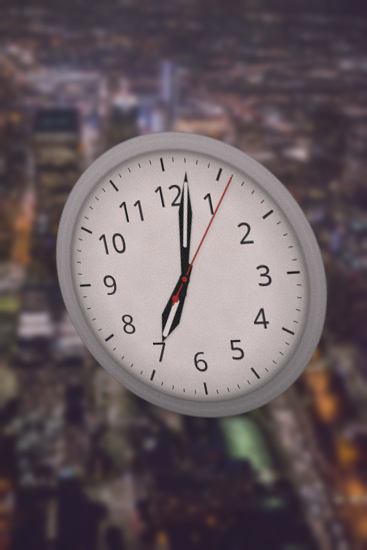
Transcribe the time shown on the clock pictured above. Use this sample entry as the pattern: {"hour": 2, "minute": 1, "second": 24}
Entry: {"hour": 7, "minute": 2, "second": 6}
